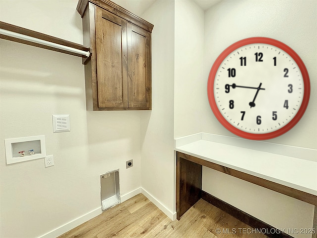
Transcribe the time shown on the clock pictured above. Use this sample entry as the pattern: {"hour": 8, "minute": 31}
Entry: {"hour": 6, "minute": 46}
